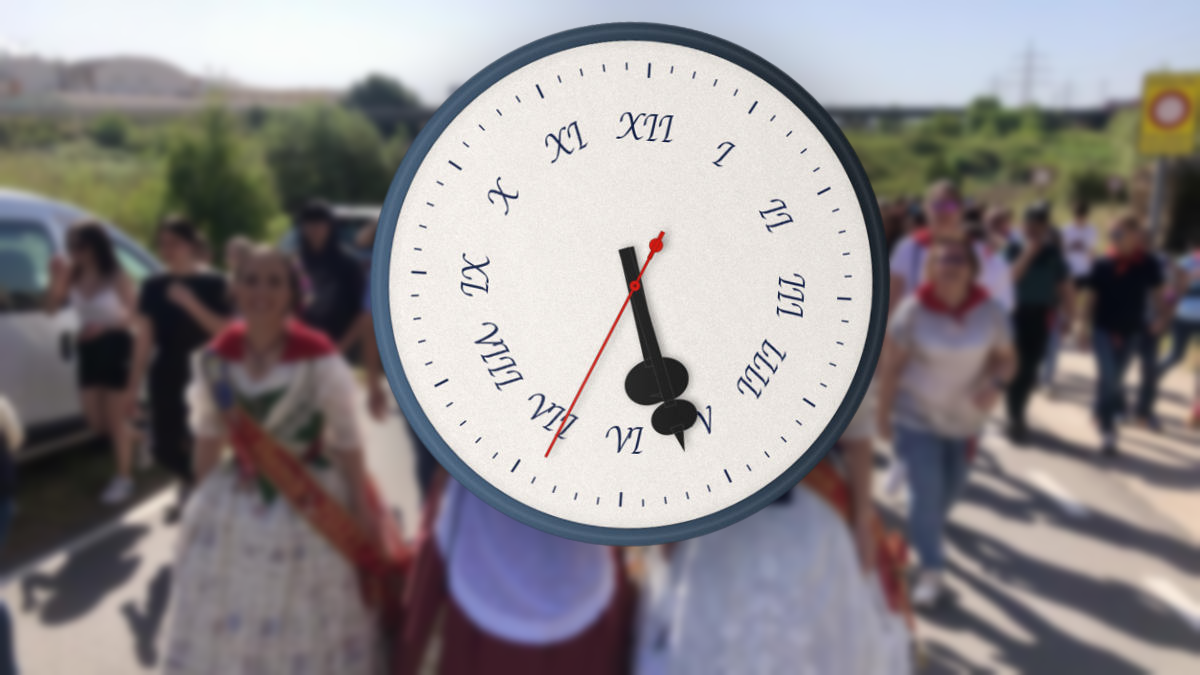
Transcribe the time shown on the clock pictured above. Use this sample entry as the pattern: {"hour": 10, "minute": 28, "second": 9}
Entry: {"hour": 5, "minute": 26, "second": 34}
